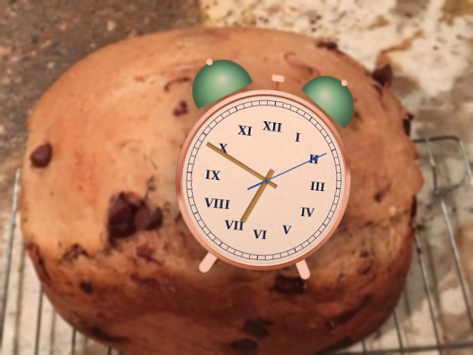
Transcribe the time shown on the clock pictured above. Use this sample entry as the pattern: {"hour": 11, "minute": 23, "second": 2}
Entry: {"hour": 6, "minute": 49, "second": 10}
